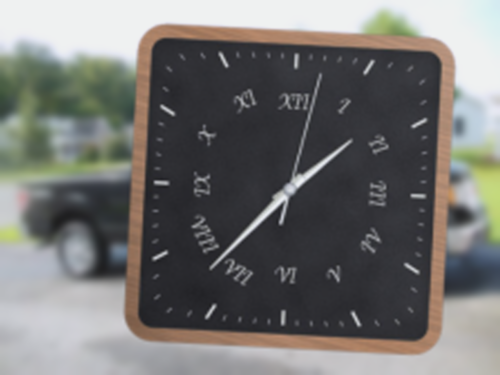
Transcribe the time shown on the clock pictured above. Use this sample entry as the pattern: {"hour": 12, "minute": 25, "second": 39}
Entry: {"hour": 1, "minute": 37, "second": 2}
